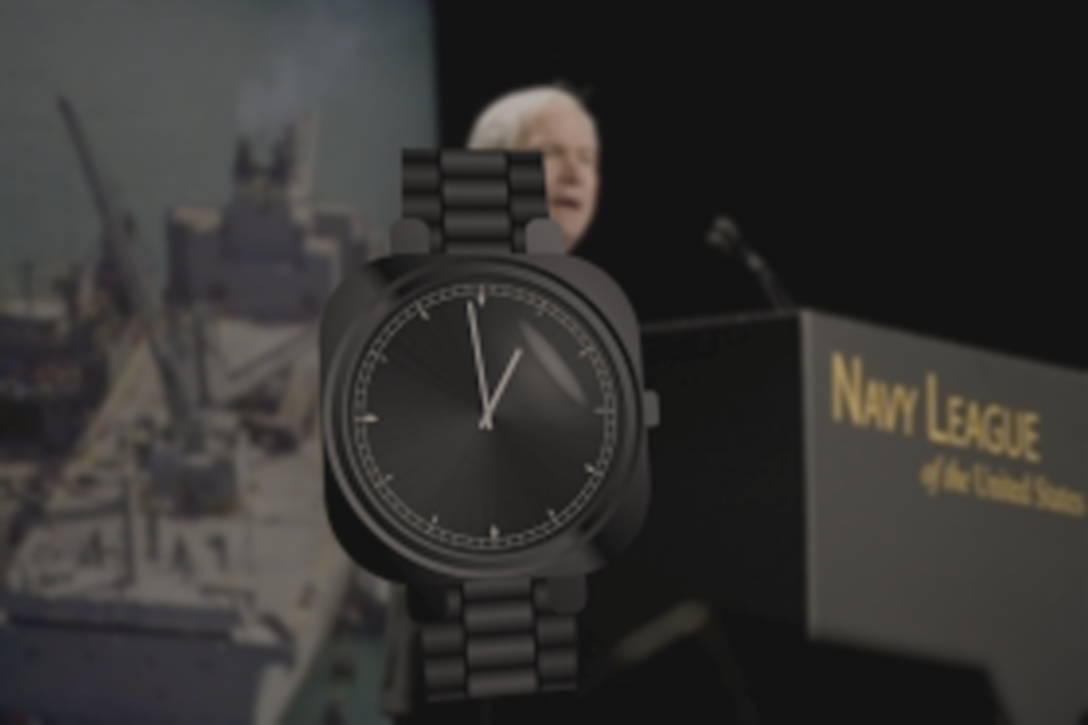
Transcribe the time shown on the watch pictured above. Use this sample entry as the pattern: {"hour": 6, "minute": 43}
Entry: {"hour": 12, "minute": 59}
